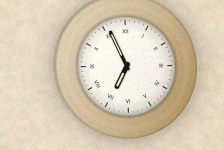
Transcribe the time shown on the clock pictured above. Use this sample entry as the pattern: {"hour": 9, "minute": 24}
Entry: {"hour": 6, "minute": 56}
